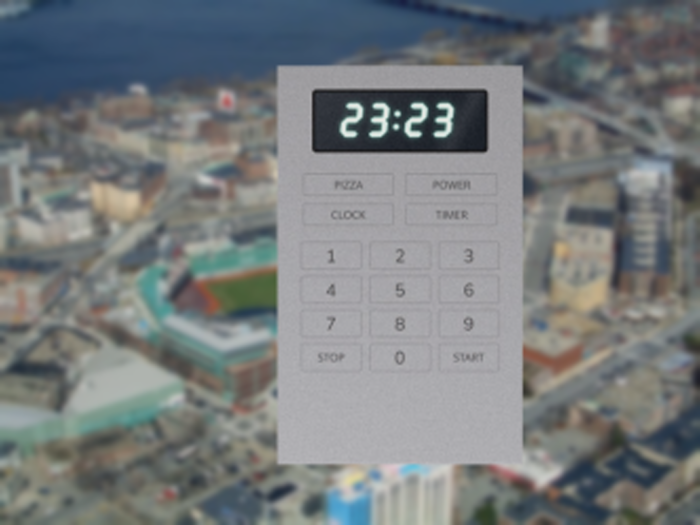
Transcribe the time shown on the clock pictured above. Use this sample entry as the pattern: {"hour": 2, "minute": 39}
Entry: {"hour": 23, "minute": 23}
